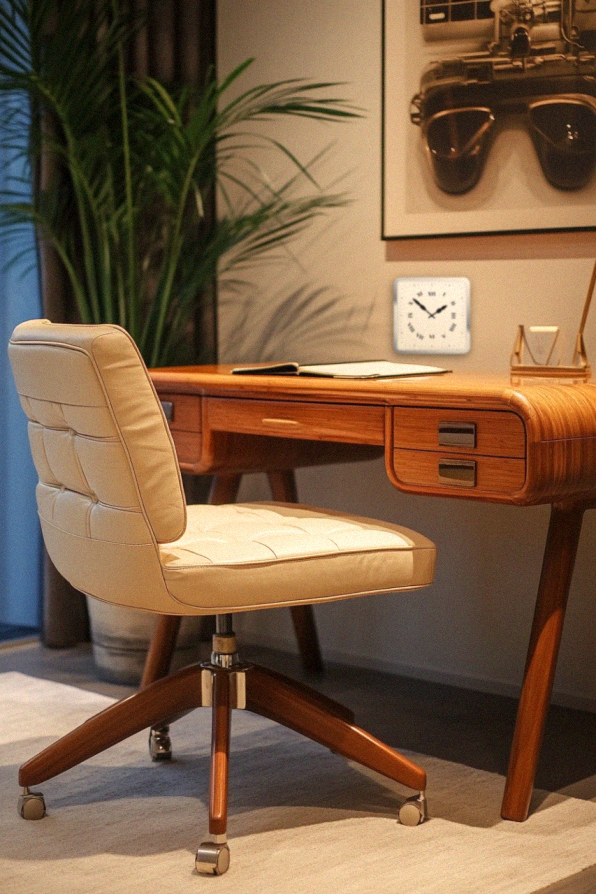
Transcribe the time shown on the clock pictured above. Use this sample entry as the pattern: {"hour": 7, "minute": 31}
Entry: {"hour": 1, "minute": 52}
